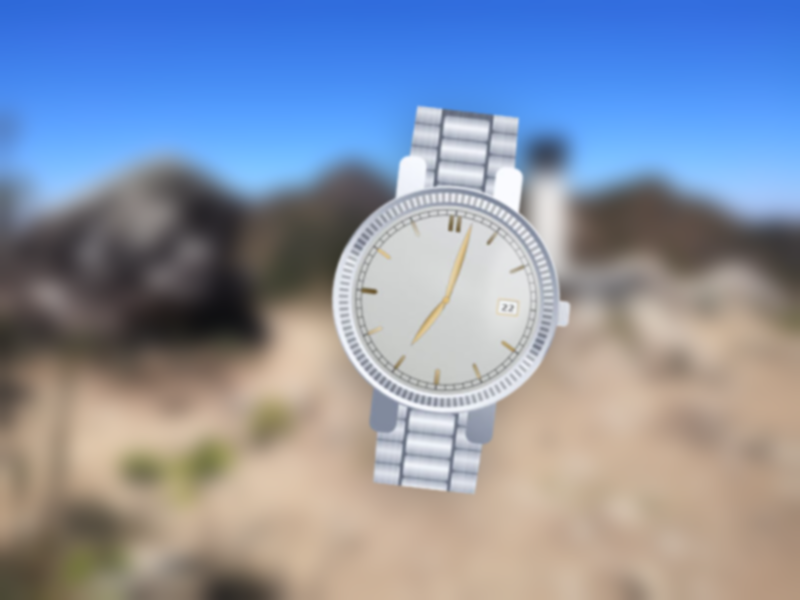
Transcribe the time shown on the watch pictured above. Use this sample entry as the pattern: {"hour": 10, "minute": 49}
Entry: {"hour": 7, "minute": 2}
